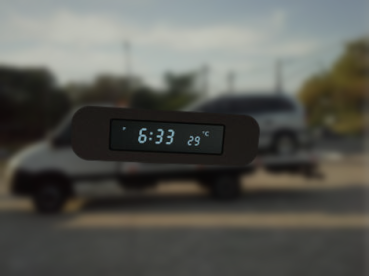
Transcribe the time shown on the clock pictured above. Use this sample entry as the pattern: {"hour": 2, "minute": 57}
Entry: {"hour": 6, "minute": 33}
